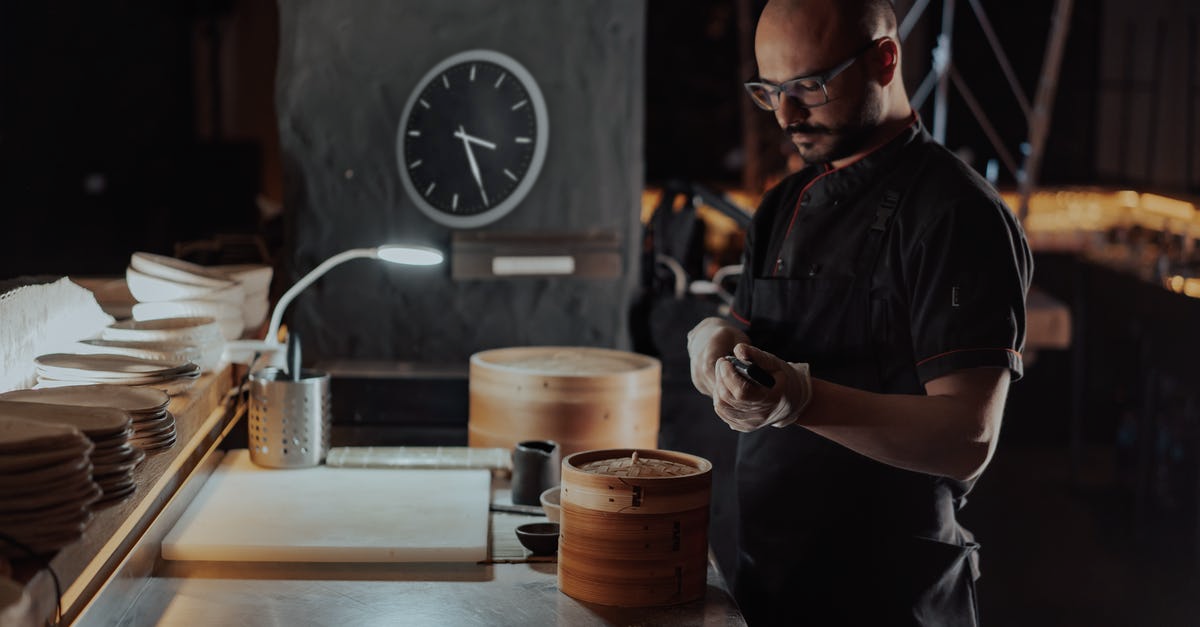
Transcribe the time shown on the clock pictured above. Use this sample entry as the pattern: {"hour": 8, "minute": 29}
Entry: {"hour": 3, "minute": 25}
